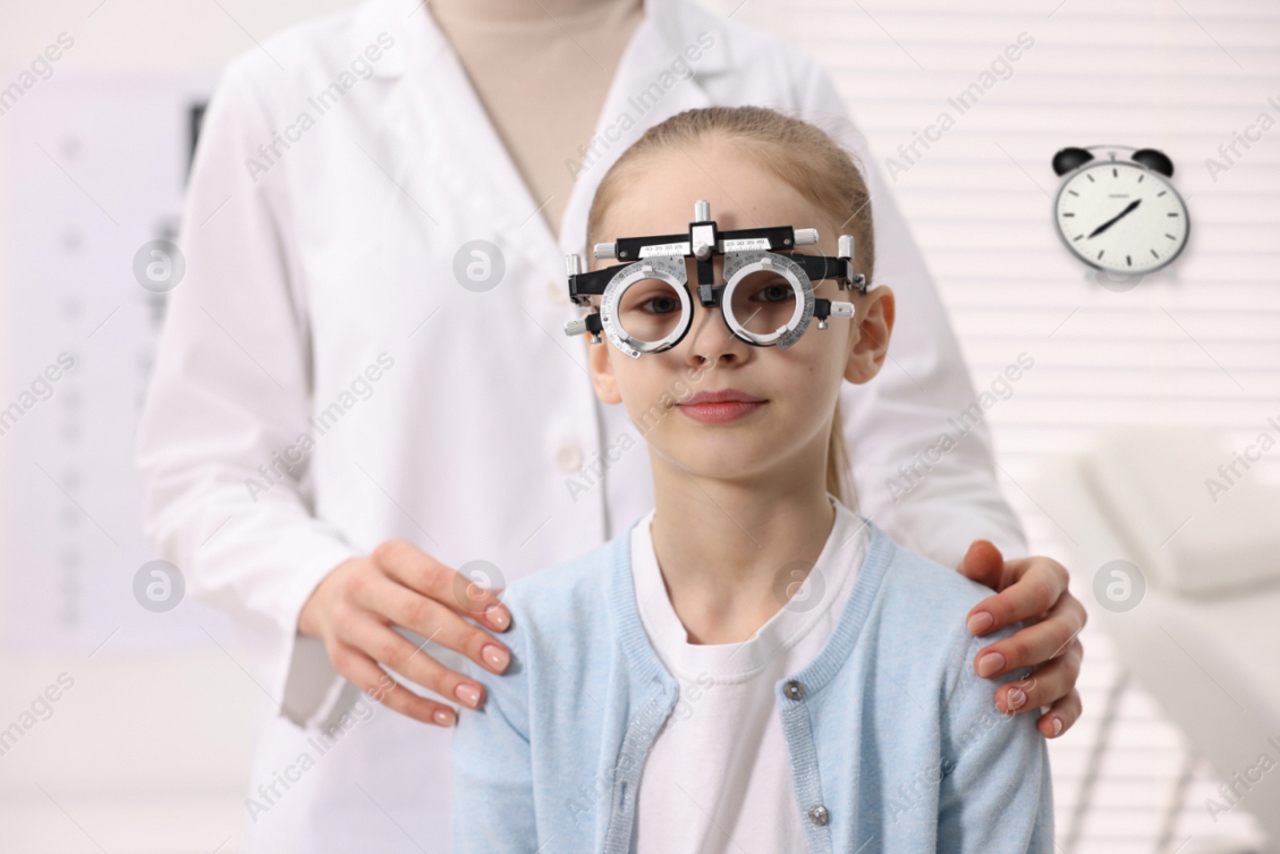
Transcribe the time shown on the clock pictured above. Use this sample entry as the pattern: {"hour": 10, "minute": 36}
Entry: {"hour": 1, "minute": 39}
